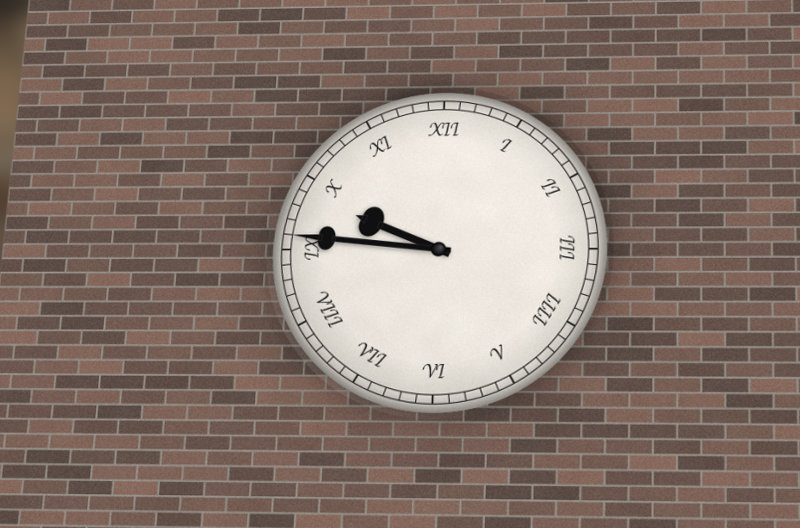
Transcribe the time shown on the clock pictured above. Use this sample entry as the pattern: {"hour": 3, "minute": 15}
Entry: {"hour": 9, "minute": 46}
